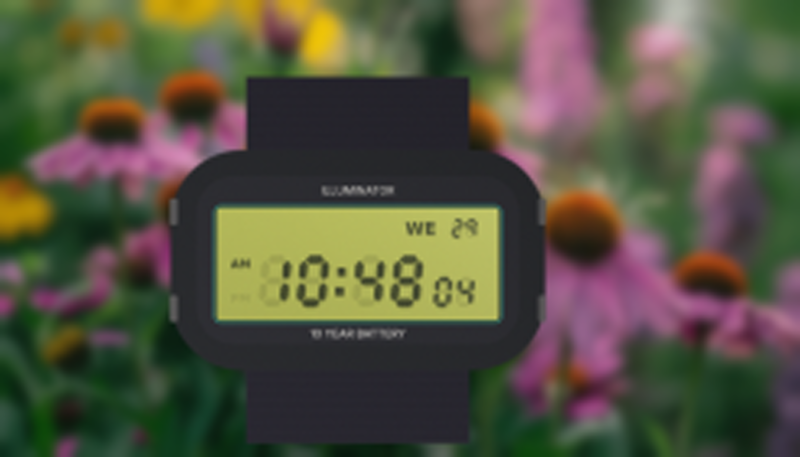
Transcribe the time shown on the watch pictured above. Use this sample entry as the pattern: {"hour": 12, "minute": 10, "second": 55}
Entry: {"hour": 10, "minute": 48, "second": 4}
